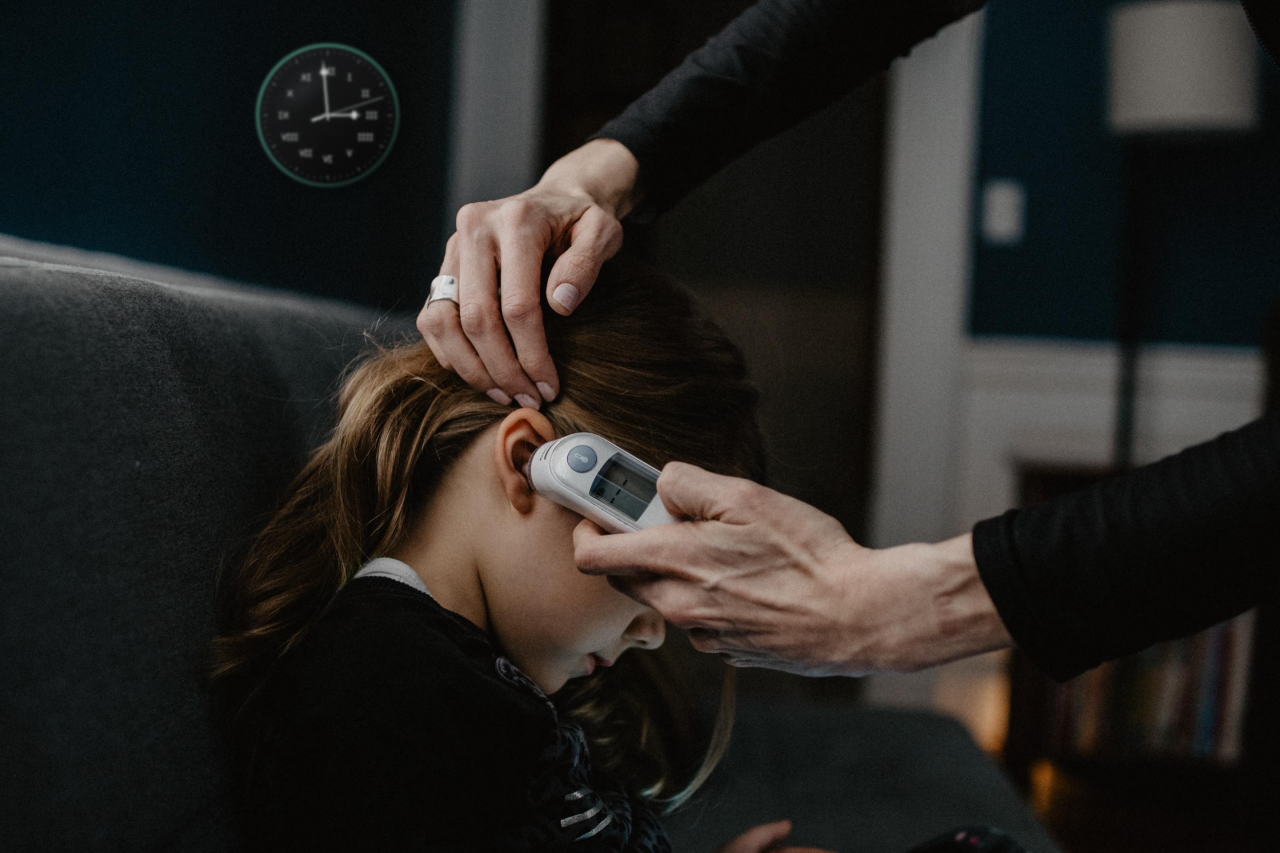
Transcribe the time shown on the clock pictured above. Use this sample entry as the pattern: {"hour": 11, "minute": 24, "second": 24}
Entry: {"hour": 2, "minute": 59, "second": 12}
